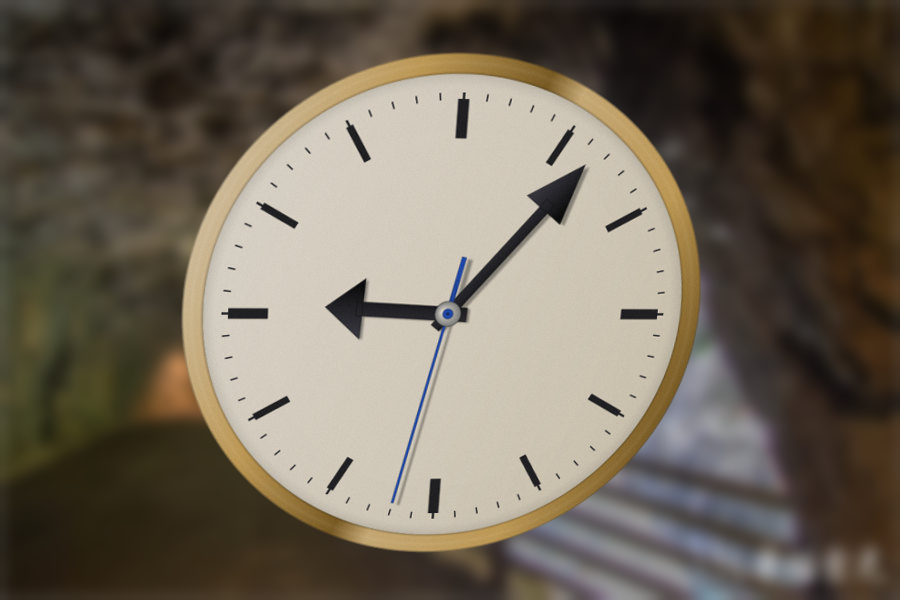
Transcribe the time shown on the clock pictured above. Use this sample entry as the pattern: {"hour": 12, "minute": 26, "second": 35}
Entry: {"hour": 9, "minute": 6, "second": 32}
